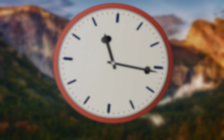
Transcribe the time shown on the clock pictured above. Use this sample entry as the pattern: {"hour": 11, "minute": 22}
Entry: {"hour": 11, "minute": 16}
